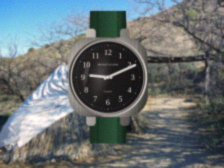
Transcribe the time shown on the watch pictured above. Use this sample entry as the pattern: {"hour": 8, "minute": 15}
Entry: {"hour": 9, "minute": 11}
